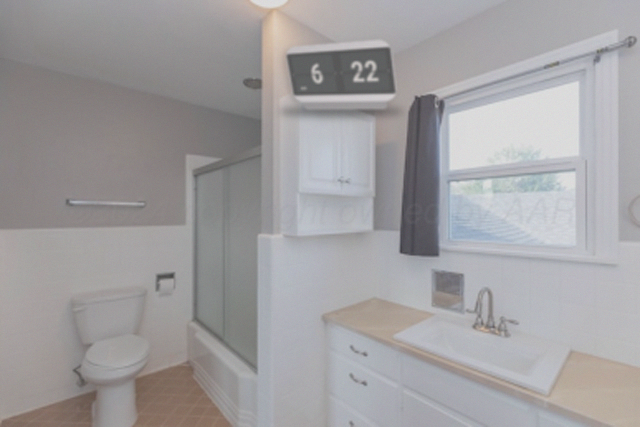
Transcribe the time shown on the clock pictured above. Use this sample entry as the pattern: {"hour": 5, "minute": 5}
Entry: {"hour": 6, "minute": 22}
